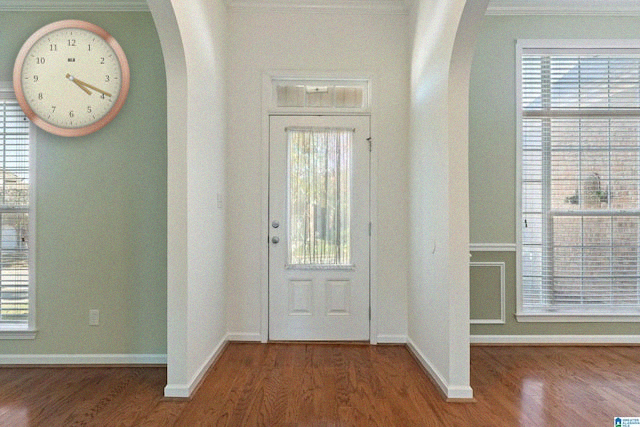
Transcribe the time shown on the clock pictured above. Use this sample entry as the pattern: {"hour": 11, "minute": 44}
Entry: {"hour": 4, "minute": 19}
